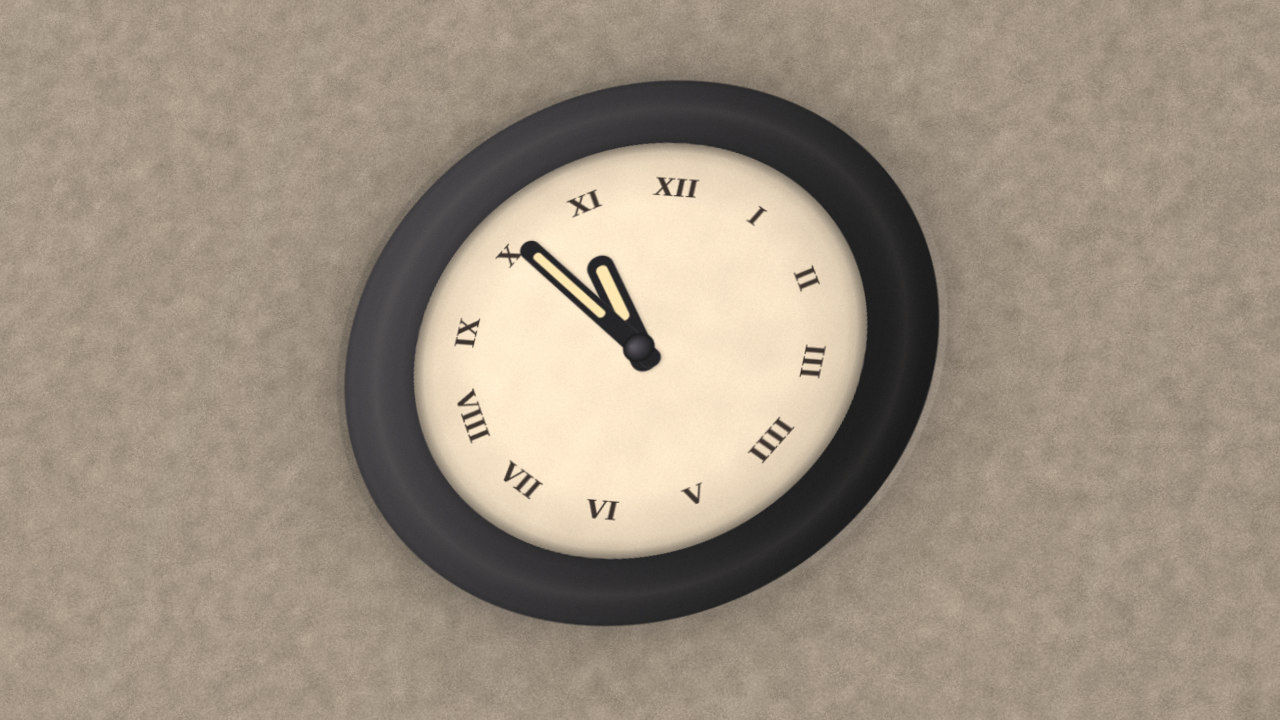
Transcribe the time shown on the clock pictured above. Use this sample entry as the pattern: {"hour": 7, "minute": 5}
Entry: {"hour": 10, "minute": 51}
